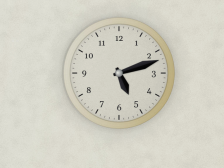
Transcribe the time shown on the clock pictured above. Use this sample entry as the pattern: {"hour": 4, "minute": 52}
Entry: {"hour": 5, "minute": 12}
